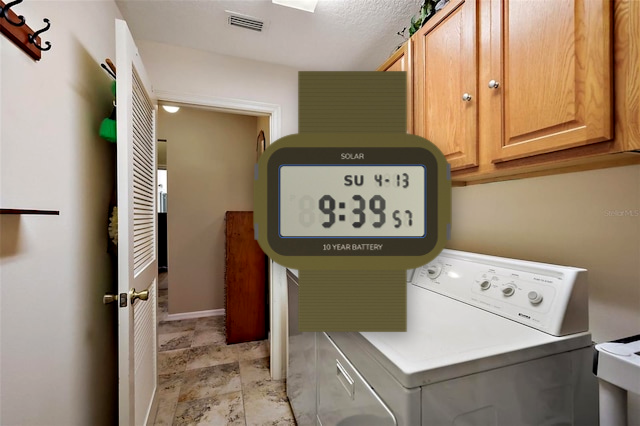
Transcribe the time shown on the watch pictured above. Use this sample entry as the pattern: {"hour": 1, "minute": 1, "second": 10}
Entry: {"hour": 9, "minute": 39, "second": 57}
